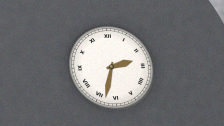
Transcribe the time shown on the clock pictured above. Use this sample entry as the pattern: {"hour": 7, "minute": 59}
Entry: {"hour": 2, "minute": 33}
